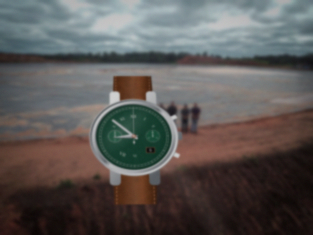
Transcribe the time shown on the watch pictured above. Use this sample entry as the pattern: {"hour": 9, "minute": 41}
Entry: {"hour": 8, "minute": 52}
